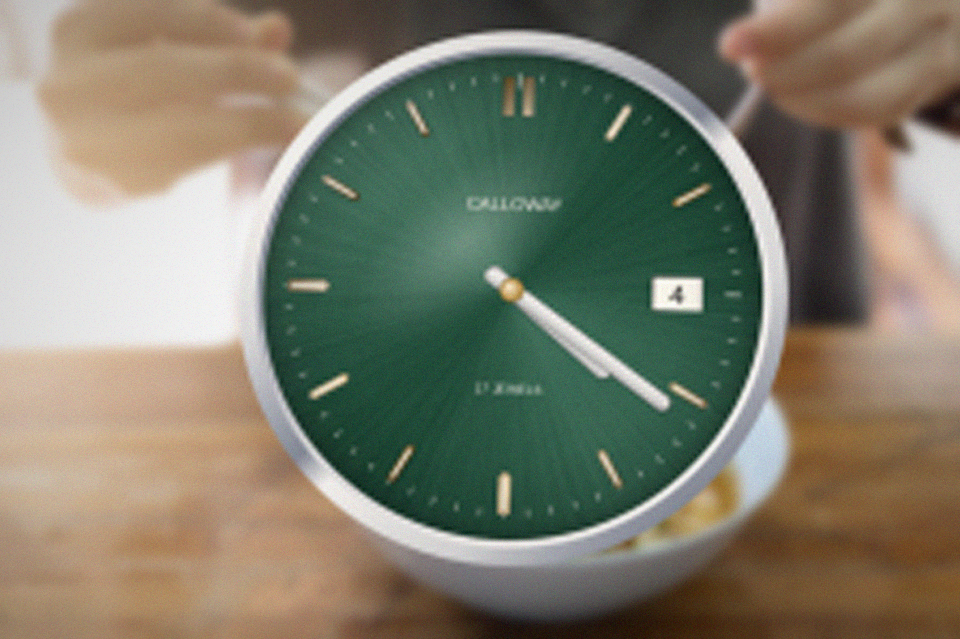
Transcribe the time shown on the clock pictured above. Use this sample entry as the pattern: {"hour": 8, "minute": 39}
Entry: {"hour": 4, "minute": 21}
